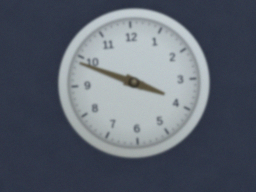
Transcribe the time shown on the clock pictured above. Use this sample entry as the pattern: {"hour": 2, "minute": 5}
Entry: {"hour": 3, "minute": 49}
